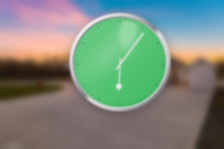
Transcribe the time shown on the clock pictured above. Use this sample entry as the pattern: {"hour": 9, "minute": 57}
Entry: {"hour": 6, "minute": 6}
